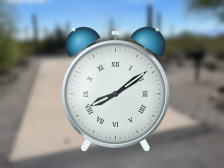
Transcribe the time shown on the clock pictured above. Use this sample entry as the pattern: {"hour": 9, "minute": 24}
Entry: {"hour": 8, "minute": 9}
